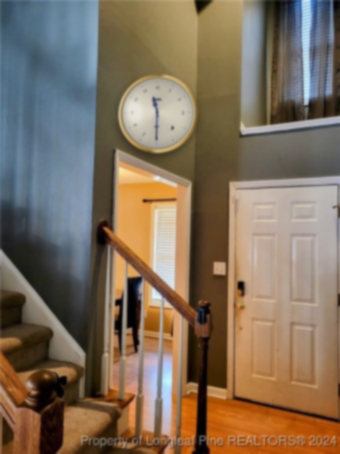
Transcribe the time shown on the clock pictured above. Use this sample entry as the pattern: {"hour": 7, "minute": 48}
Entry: {"hour": 11, "minute": 30}
